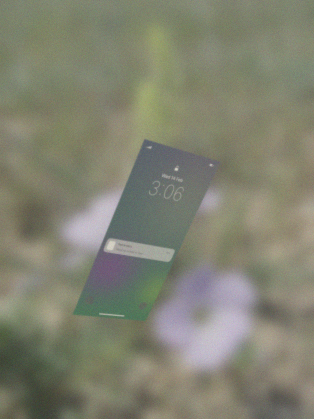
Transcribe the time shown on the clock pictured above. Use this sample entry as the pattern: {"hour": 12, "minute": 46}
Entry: {"hour": 3, "minute": 6}
